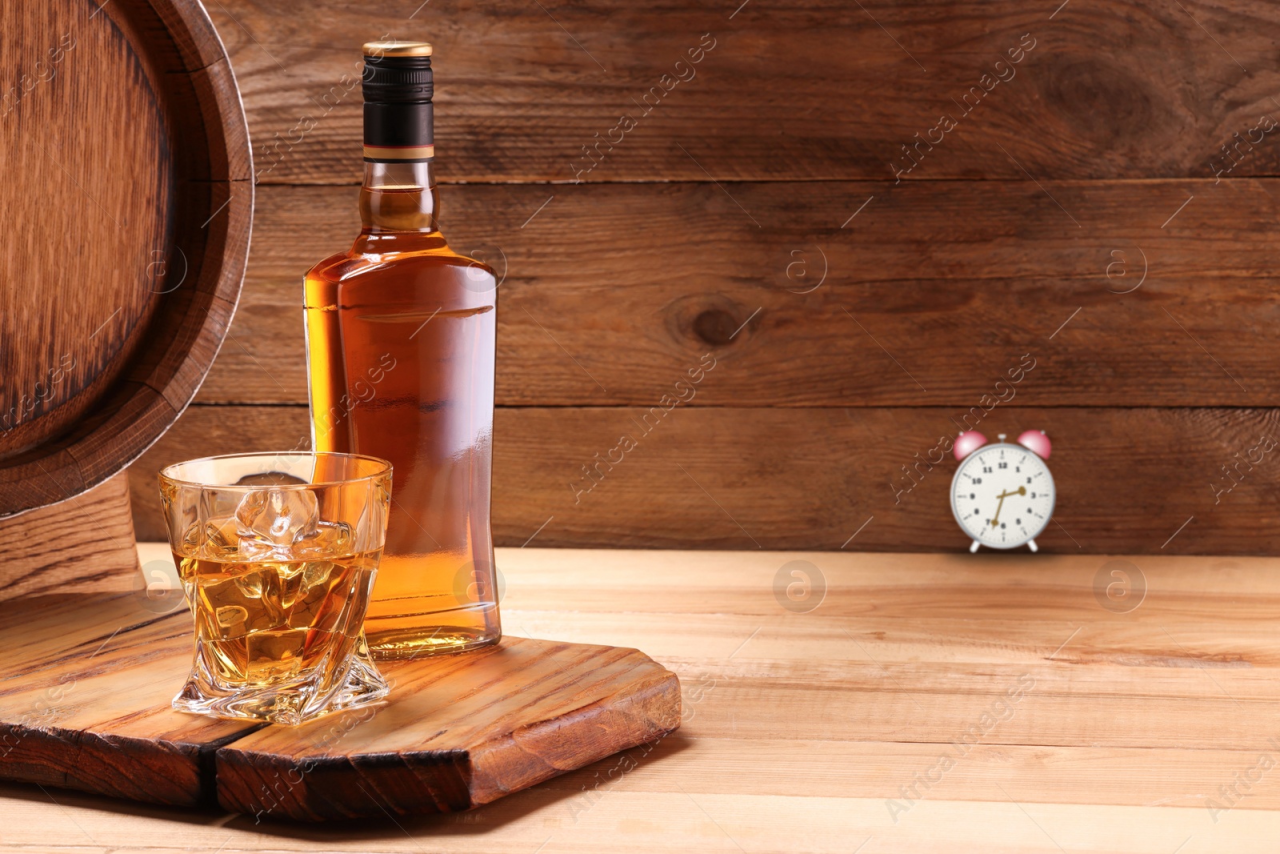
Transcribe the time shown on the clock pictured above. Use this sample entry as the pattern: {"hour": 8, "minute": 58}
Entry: {"hour": 2, "minute": 33}
